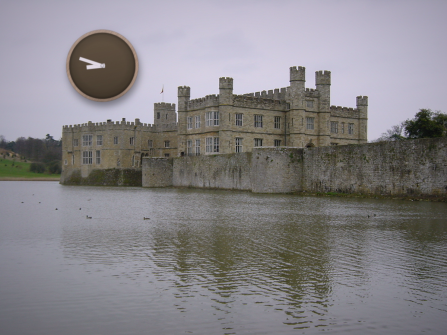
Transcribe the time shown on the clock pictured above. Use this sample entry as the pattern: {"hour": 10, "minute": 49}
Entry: {"hour": 8, "minute": 48}
